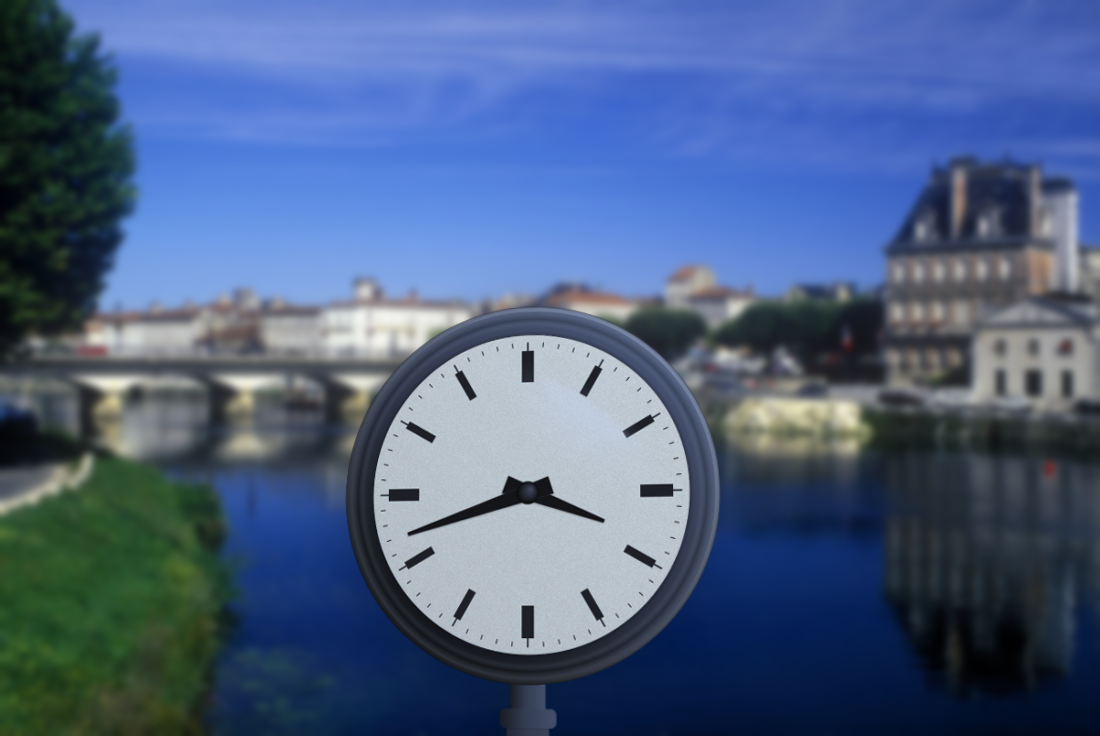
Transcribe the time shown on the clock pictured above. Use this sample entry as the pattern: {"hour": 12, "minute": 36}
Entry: {"hour": 3, "minute": 42}
